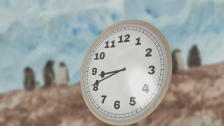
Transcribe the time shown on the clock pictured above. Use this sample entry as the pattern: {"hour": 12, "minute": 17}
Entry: {"hour": 8, "minute": 41}
